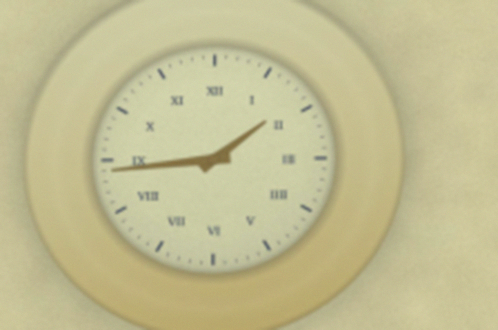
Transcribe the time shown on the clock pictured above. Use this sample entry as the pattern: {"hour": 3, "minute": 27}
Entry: {"hour": 1, "minute": 44}
